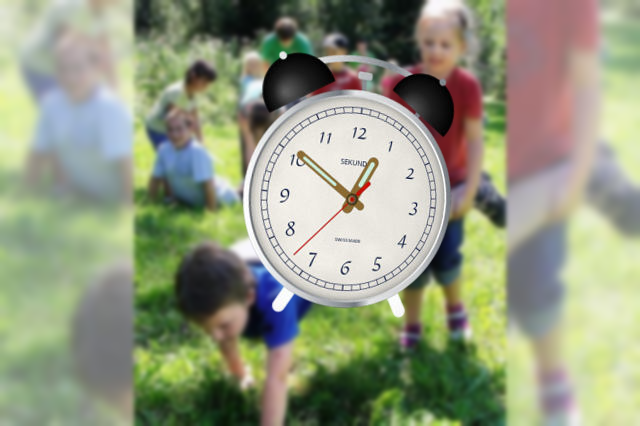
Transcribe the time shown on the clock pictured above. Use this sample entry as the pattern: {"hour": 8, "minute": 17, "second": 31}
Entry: {"hour": 12, "minute": 50, "second": 37}
